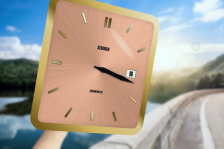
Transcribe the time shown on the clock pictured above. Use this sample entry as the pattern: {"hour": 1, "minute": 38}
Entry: {"hour": 3, "minute": 17}
